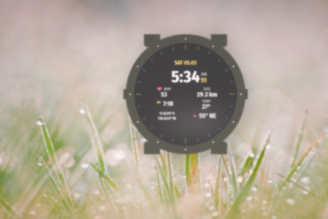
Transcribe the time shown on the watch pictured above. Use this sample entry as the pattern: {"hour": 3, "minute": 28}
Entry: {"hour": 5, "minute": 34}
